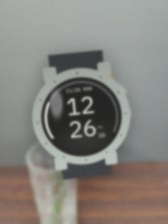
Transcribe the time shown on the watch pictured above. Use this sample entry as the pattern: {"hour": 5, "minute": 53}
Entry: {"hour": 12, "minute": 26}
